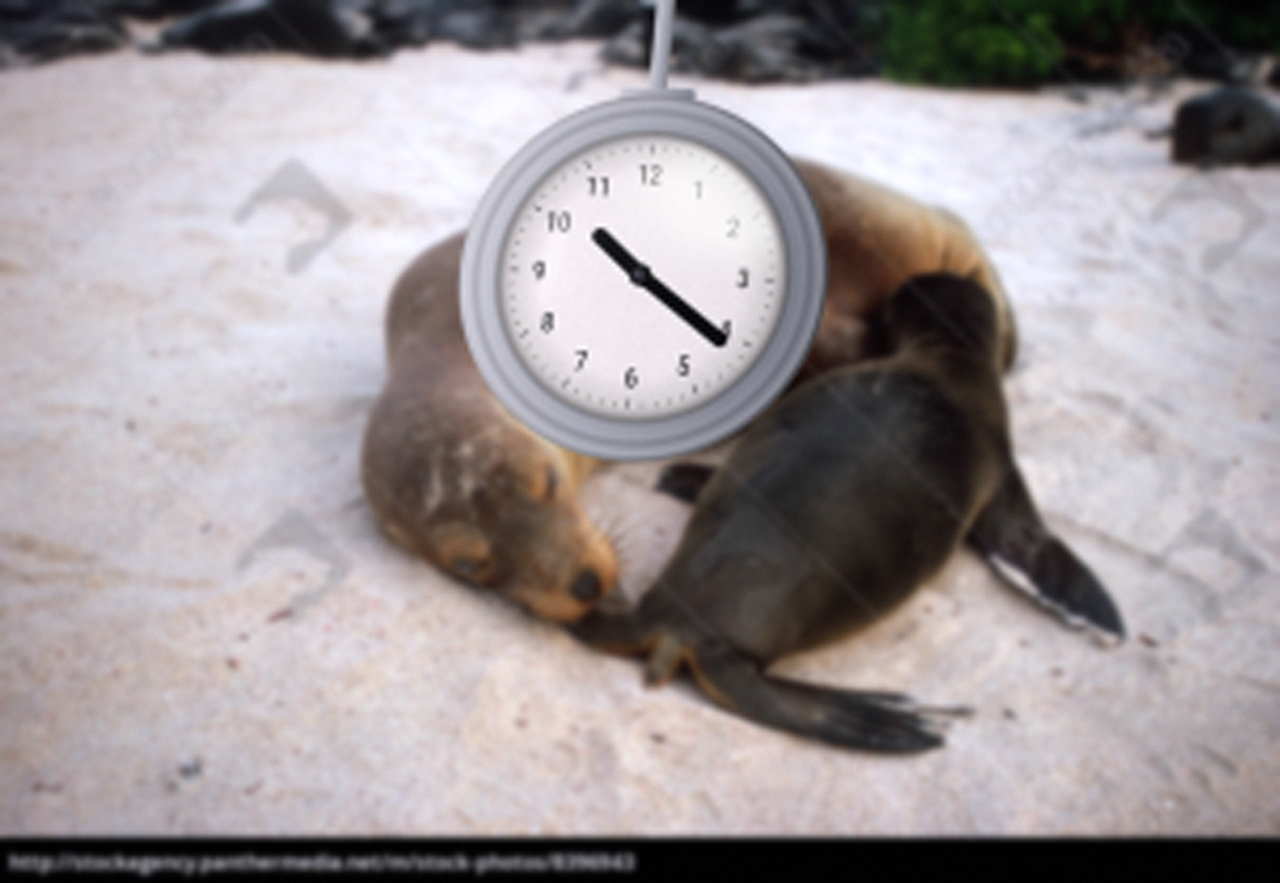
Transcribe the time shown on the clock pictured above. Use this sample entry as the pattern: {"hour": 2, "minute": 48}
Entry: {"hour": 10, "minute": 21}
